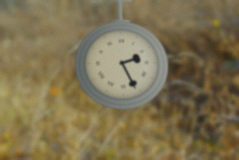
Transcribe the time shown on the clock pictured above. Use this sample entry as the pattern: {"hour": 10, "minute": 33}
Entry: {"hour": 2, "minute": 26}
